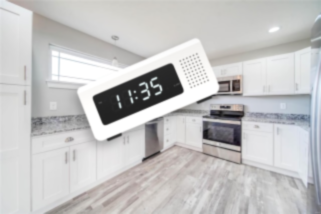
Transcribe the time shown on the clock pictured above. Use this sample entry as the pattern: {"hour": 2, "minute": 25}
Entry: {"hour": 11, "minute": 35}
